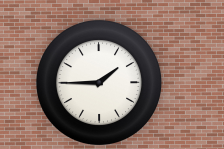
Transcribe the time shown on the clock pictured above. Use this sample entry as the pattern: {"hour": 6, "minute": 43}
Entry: {"hour": 1, "minute": 45}
